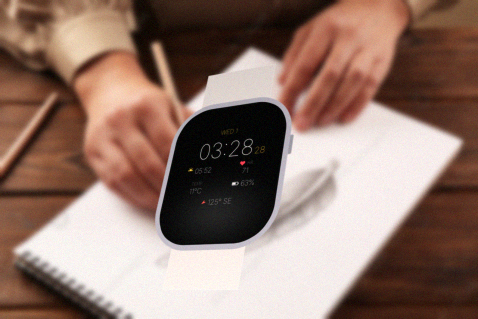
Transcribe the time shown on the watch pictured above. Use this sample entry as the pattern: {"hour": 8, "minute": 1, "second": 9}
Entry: {"hour": 3, "minute": 28, "second": 28}
